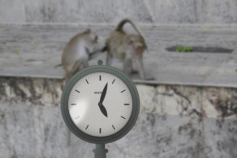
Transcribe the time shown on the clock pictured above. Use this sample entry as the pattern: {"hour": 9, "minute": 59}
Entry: {"hour": 5, "minute": 3}
